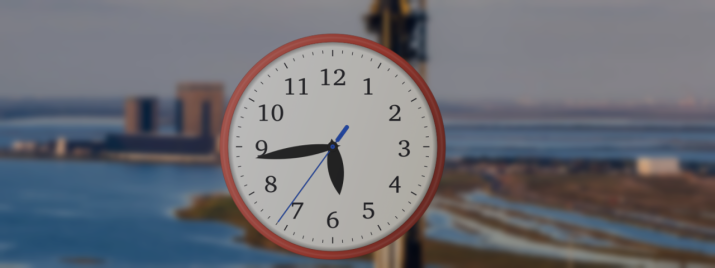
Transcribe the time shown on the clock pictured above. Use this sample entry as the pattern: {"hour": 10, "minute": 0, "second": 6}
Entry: {"hour": 5, "minute": 43, "second": 36}
